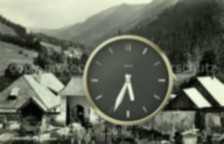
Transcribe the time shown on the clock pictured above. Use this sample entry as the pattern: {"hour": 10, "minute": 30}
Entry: {"hour": 5, "minute": 34}
